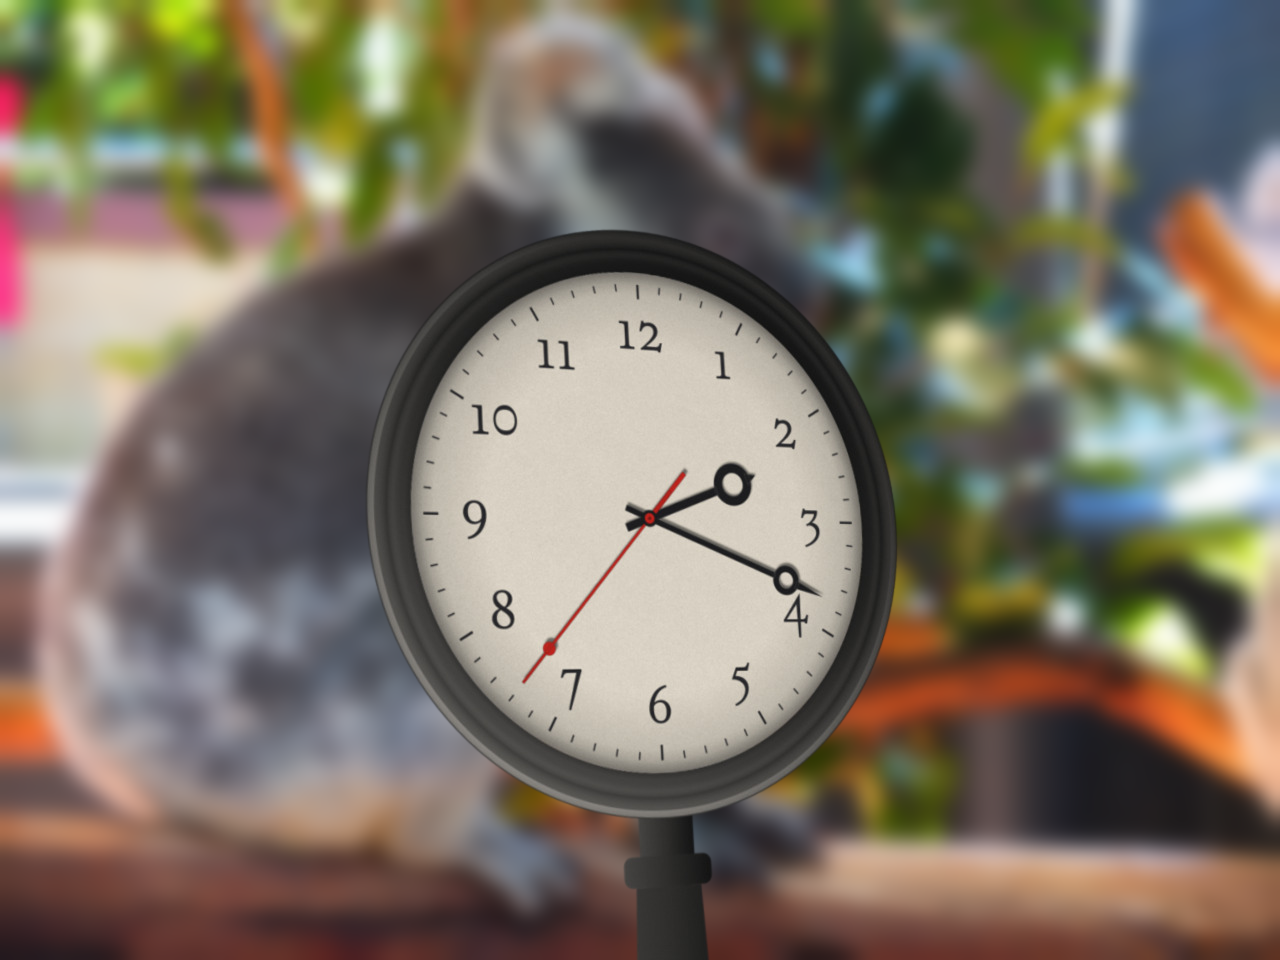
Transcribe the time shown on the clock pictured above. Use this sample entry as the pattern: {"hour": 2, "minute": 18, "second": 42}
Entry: {"hour": 2, "minute": 18, "second": 37}
